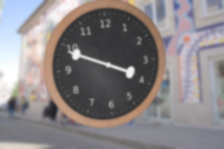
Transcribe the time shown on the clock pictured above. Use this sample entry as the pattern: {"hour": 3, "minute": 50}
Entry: {"hour": 3, "minute": 49}
